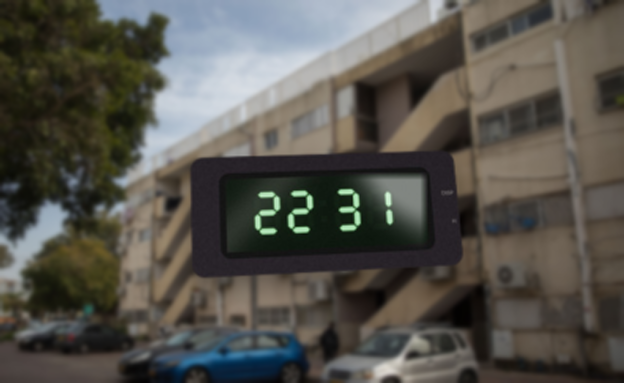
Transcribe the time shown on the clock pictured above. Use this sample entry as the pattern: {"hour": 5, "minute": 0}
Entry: {"hour": 22, "minute": 31}
